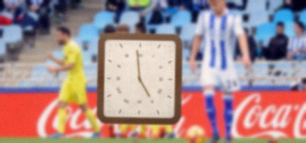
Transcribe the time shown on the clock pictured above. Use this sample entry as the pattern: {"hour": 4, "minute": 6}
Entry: {"hour": 4, "minute": 59}
